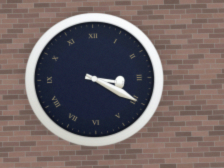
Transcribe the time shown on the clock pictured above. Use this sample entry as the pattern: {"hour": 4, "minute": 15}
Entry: {"hour": 3, "minute": 20}
